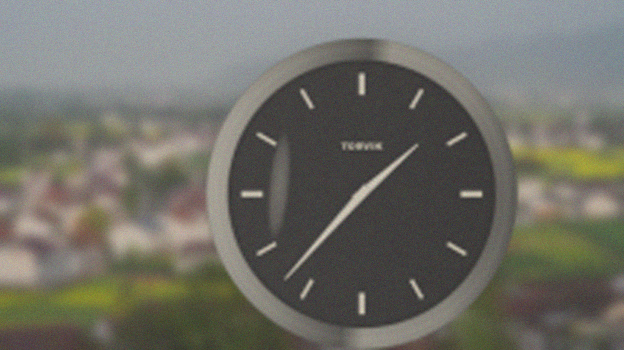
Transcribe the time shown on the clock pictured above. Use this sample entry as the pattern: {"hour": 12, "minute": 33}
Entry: {"hour": 1, "minute": 37}
